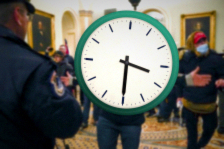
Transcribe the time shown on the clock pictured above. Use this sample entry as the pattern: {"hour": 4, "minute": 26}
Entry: {"hour": 3, "minute": 30}
